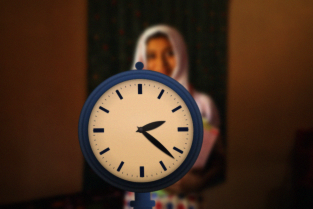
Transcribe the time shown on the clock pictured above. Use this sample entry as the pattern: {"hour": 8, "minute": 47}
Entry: {"hour": 2, "minute": 22}
